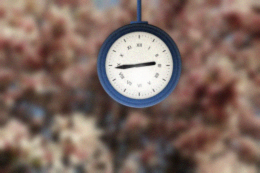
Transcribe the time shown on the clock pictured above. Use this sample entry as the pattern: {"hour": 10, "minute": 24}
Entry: {"hour": 2, "minute": 44}
